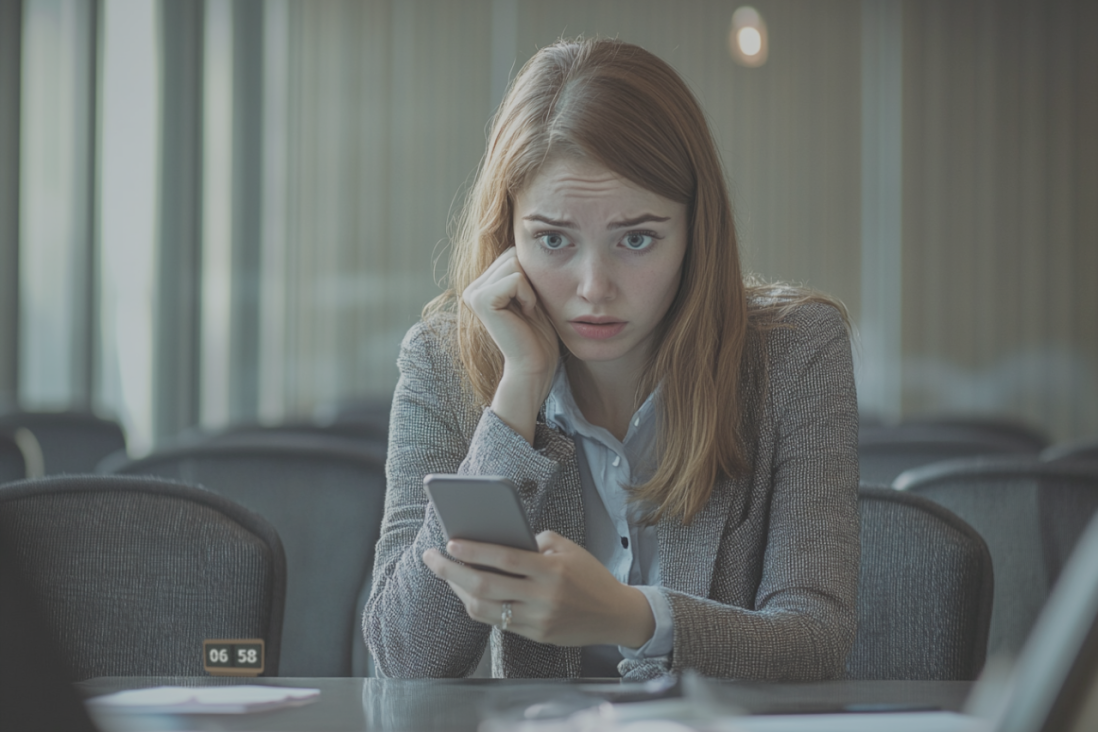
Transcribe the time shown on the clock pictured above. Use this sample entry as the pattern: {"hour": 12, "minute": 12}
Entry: {"hour": 6, "minute": 58}
